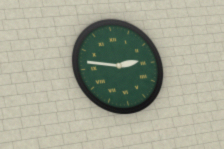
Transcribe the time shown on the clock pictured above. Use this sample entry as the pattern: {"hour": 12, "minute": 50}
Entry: {"hour": 2, "minute": 47}
